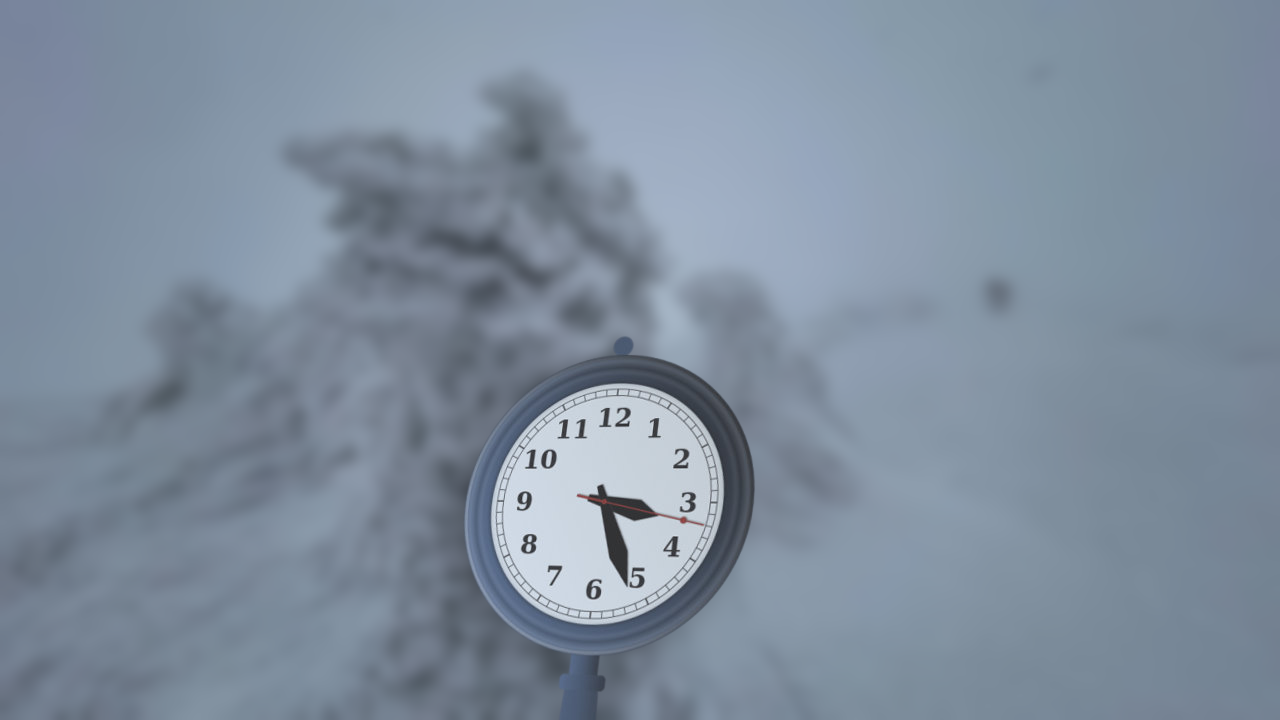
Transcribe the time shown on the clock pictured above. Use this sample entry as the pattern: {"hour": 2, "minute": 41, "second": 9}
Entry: {"hour": 3, "minute": 26, "second": 17}
